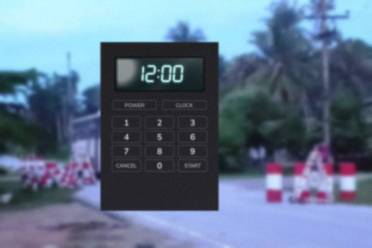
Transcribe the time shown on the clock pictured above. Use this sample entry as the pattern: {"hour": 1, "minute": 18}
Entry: {"hour": 12, "minute": 0}
